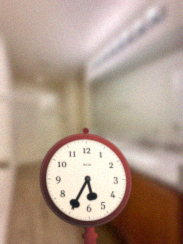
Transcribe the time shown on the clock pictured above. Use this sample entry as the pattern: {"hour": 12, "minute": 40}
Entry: {"hour": 5, "minute": 35}
